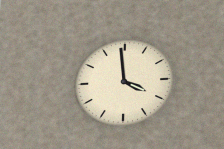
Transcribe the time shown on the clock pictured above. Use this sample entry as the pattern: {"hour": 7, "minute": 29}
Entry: {"hour": 3, "minute": 59}
